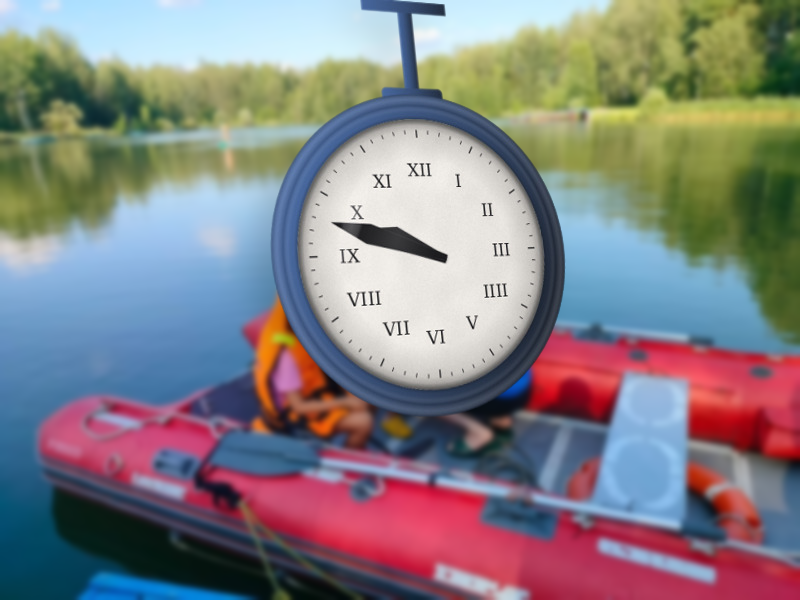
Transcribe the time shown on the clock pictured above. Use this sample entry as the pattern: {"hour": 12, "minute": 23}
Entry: {"hour": 9, "minute": 48}
